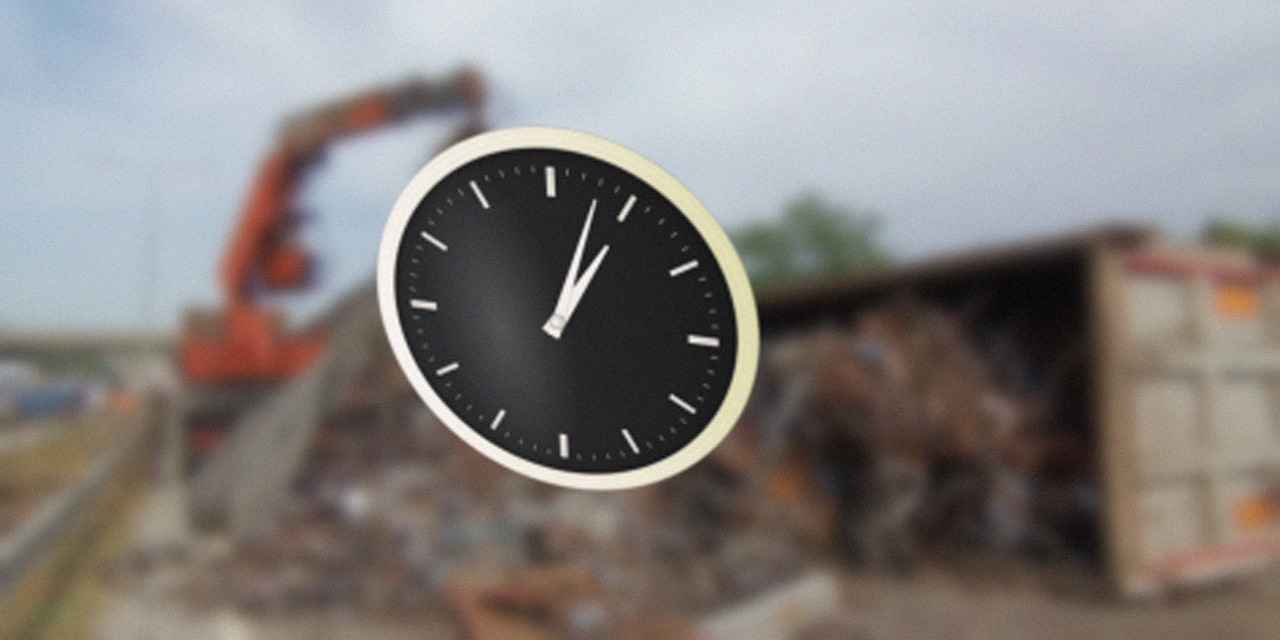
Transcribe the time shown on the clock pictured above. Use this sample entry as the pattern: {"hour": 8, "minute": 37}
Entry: {"hour": 1, "minute": 3}
